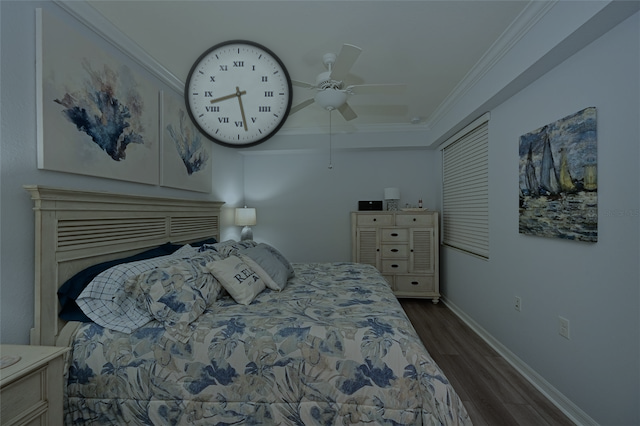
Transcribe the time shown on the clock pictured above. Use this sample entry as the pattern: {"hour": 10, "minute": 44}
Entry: {"hour": 8, "minute": 28}
